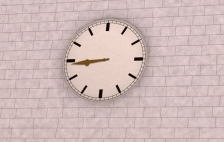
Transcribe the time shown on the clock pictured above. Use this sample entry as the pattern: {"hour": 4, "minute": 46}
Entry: {"hour": 8, "minute": 44}
